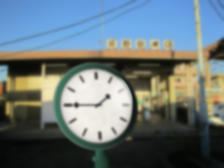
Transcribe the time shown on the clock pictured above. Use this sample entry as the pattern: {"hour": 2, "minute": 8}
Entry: {"hour": 1, "minute": 45}
